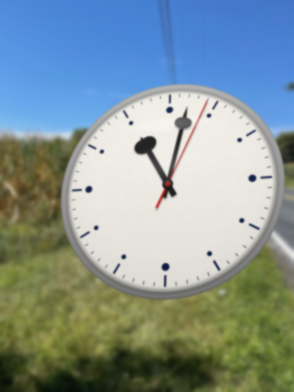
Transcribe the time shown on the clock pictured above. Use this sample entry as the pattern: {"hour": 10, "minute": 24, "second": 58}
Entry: {"hour": 11, "minute": 2, "second": 4}
